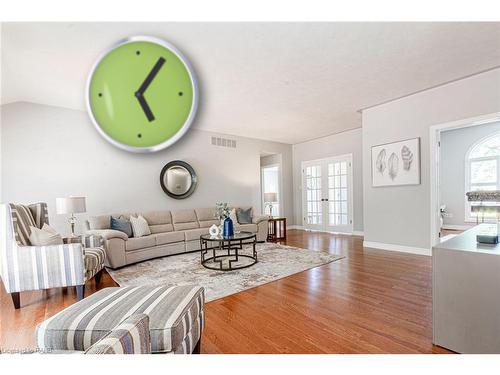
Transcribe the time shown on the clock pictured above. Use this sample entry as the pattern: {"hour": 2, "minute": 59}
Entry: {"hour": 5, "minute": 6}
